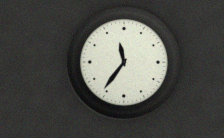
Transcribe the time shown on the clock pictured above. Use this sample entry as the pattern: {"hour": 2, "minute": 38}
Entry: {"hour": 11, "minute": 36}
